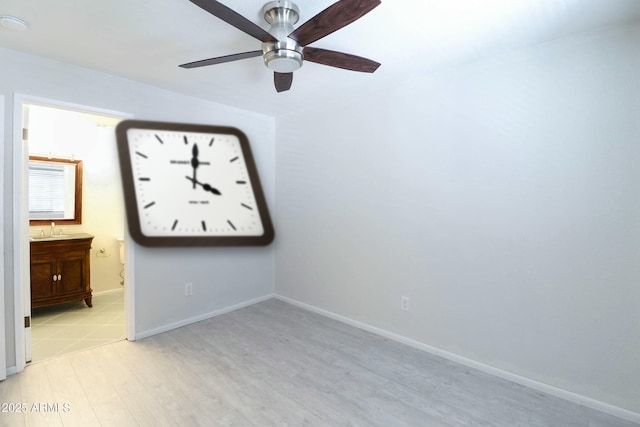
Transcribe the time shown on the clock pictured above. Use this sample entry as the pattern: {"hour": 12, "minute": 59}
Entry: {"hour": 4, "minute": 2}
